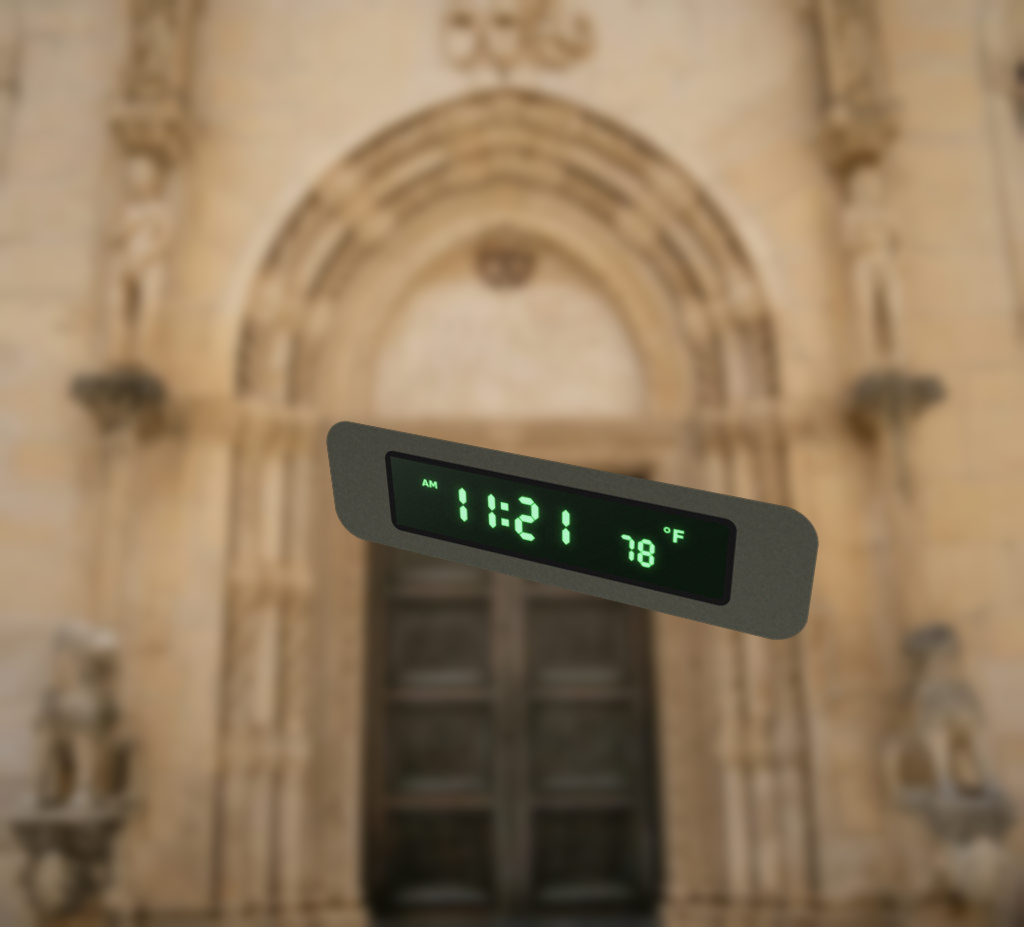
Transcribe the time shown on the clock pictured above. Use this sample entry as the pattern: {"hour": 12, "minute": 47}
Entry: {"hour": 11, "minute": 21}
